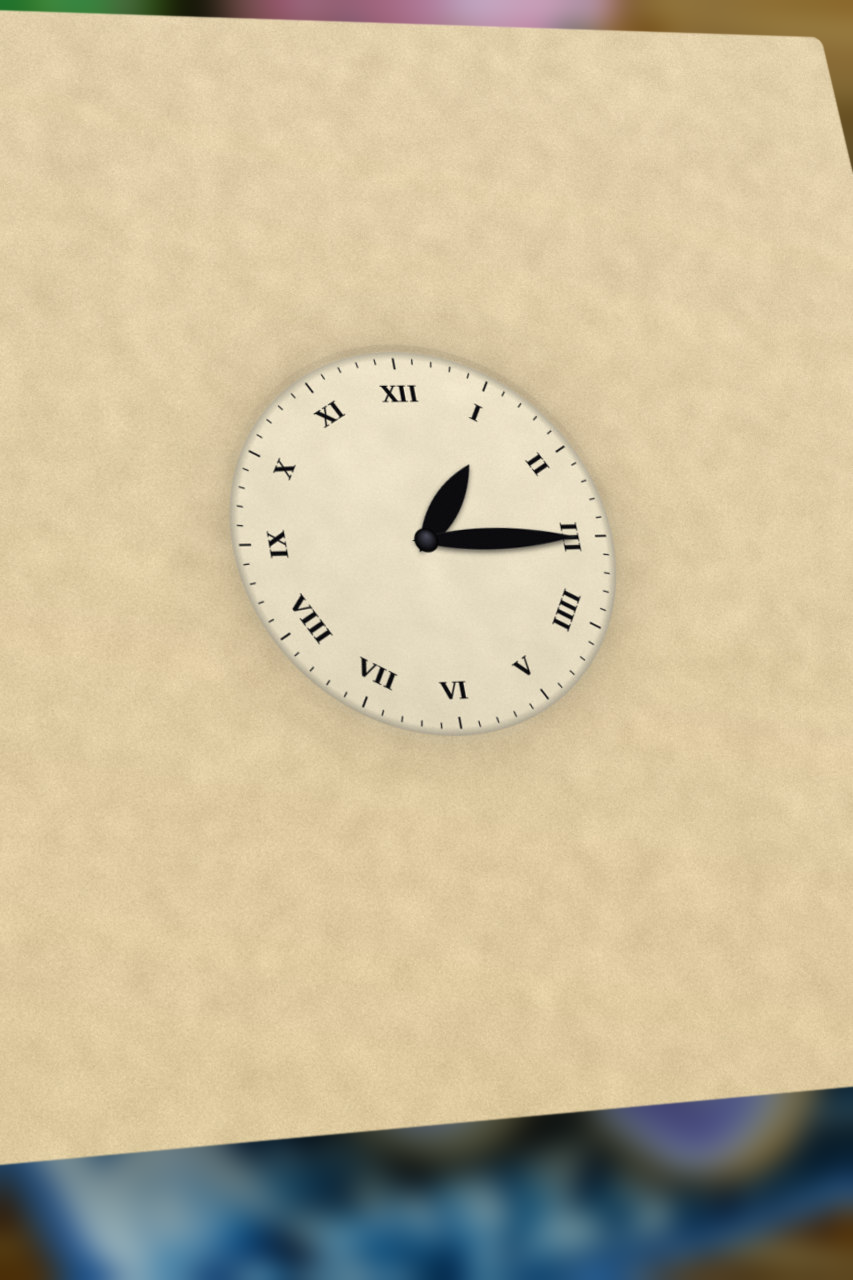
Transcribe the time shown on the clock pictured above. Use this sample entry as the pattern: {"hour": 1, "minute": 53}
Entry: {"hour": 1, "minute": 15}
